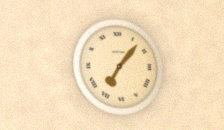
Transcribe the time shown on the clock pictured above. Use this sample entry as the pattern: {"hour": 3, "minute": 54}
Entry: {"hour": 7, "minute": 7}
